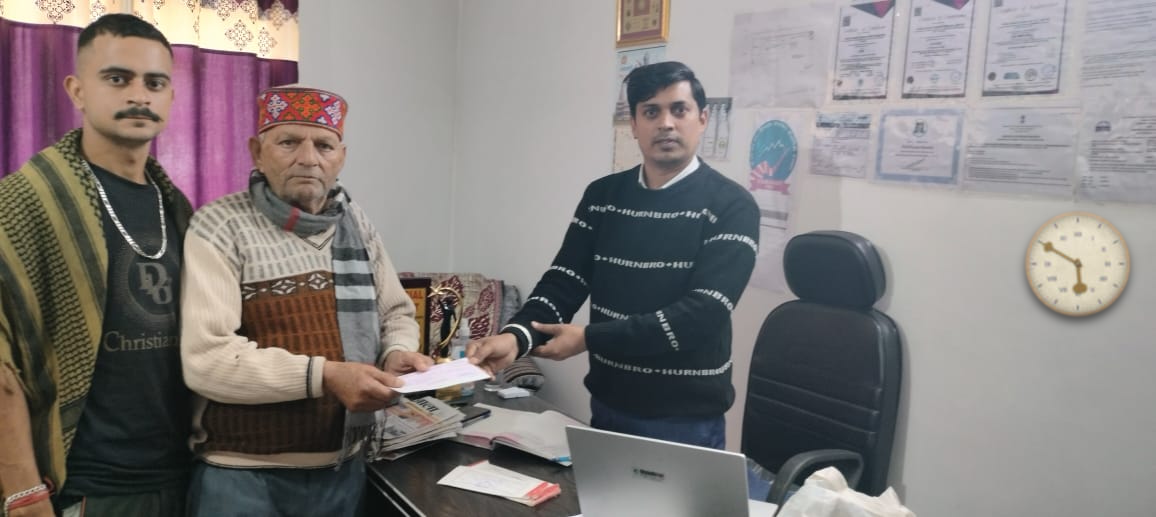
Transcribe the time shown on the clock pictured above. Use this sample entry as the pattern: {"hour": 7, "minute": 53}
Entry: {"hour": 5, "minute": 50}
